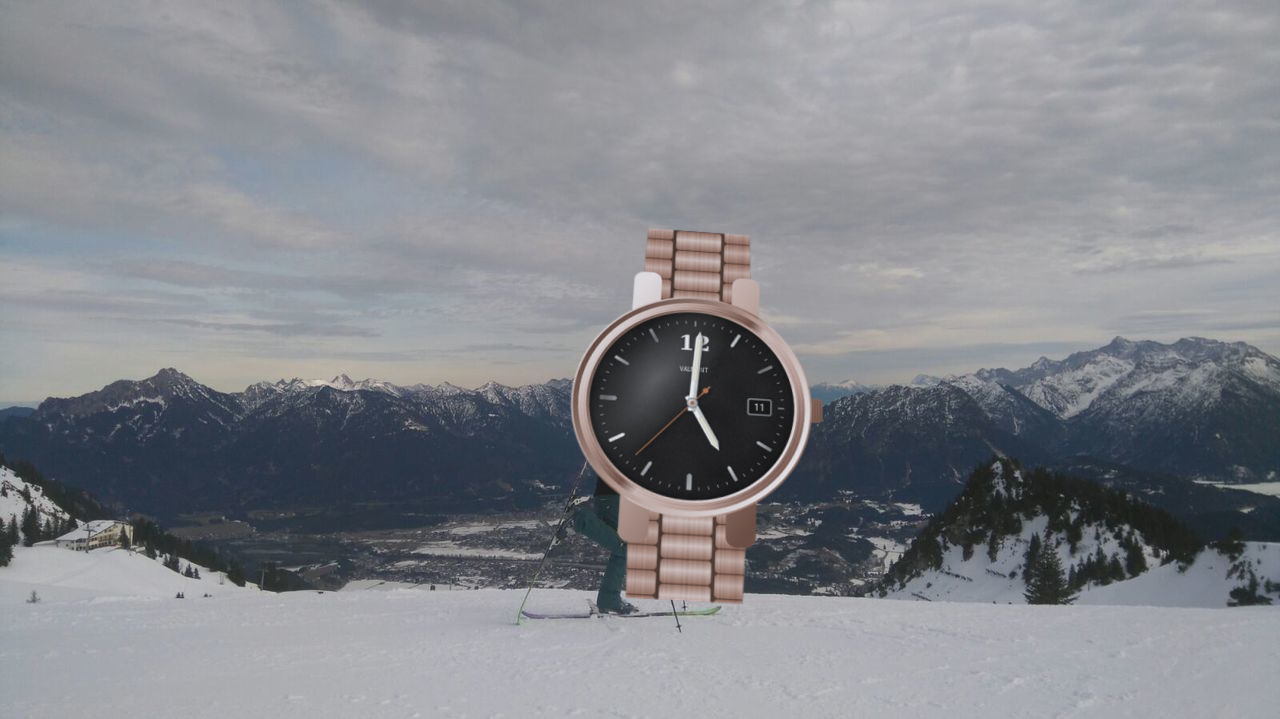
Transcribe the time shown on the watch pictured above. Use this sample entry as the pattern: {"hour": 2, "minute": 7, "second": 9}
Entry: {"hour": 5, "minute": 0, "second": 37}
